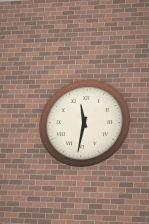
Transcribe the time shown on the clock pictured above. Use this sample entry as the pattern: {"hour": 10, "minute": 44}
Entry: {"hour": 11, "minute": 31}
